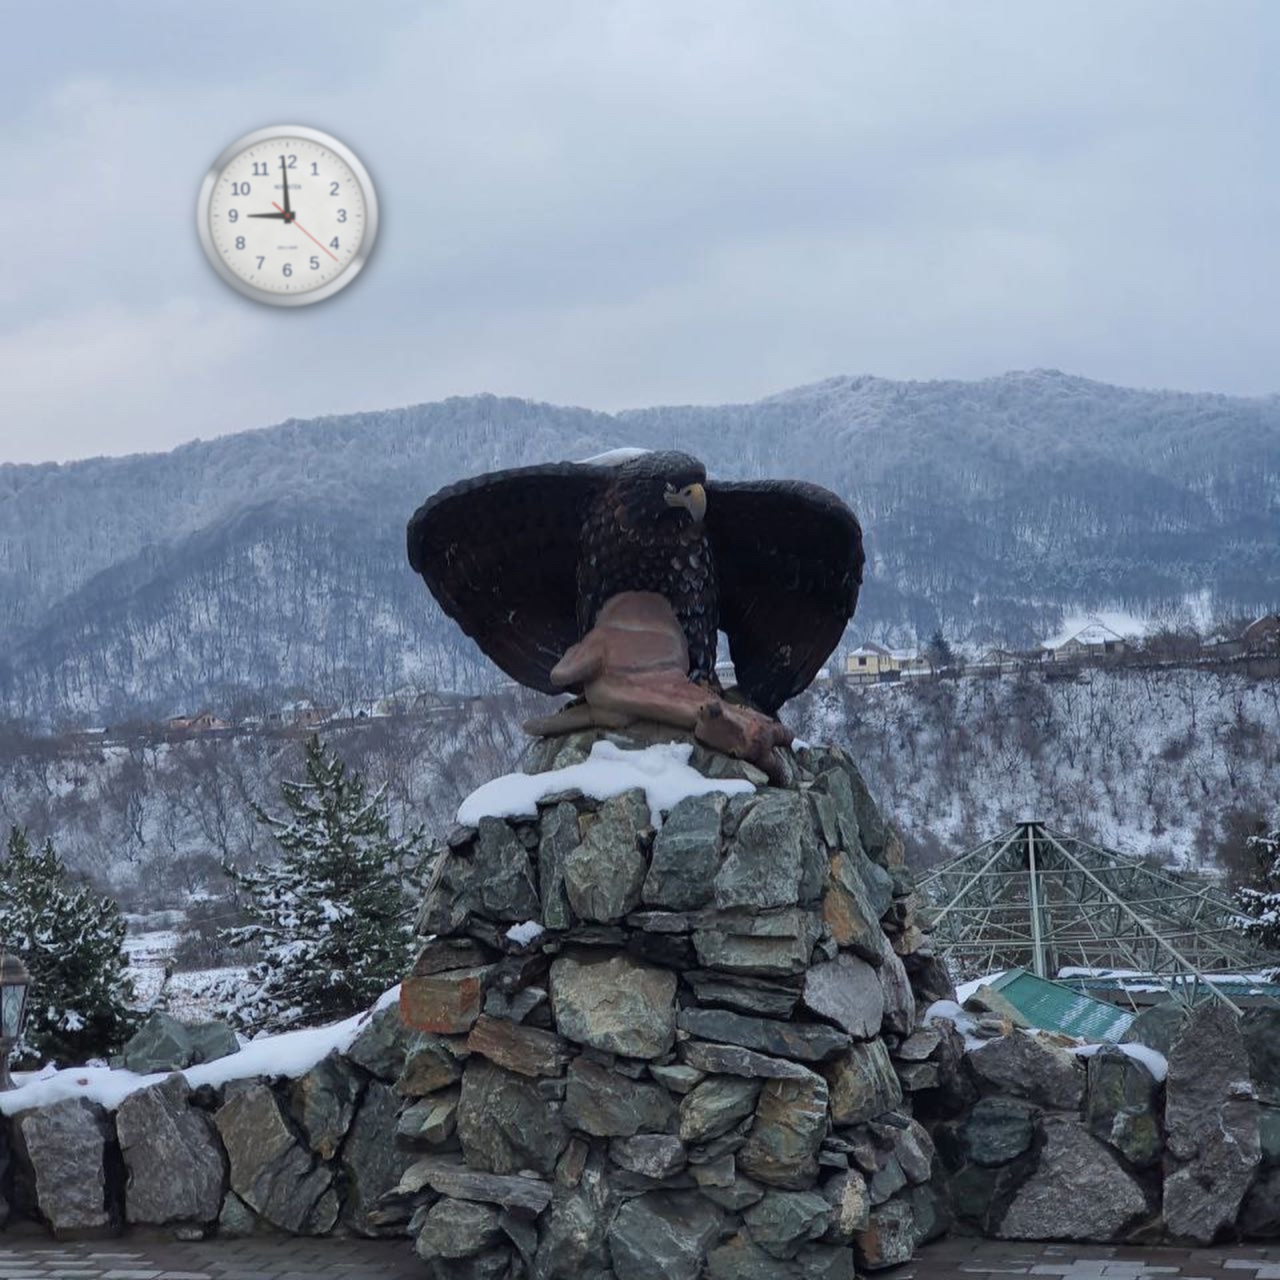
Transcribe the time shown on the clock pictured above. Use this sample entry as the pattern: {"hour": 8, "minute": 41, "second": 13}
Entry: {"hour": 8, "minute": 59, "second": 22}
